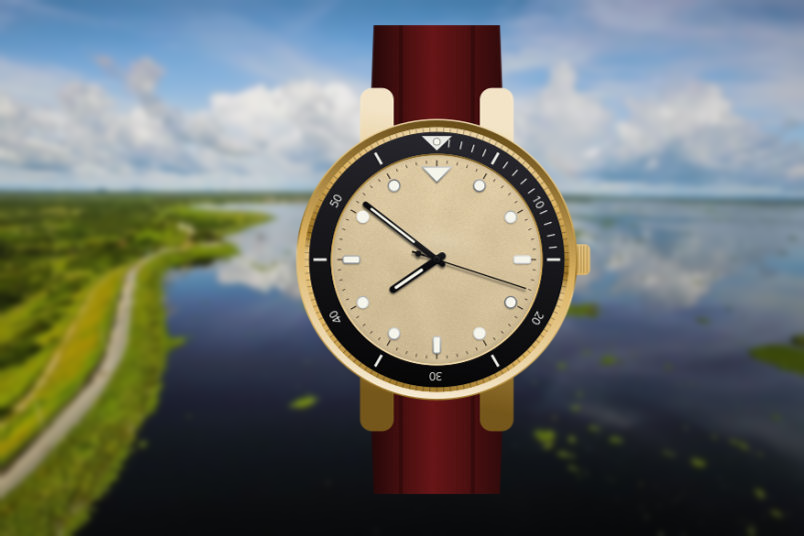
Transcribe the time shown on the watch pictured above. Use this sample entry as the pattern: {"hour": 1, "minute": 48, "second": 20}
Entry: {"hour": 7, "minute": 51, "second": 18}
